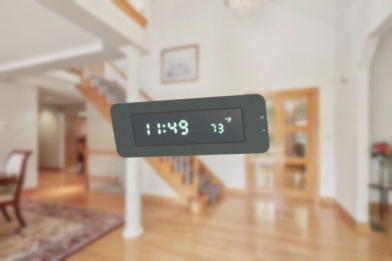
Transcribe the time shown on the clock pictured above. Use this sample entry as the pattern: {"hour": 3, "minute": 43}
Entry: {"hour": 11, "minute": 49}
